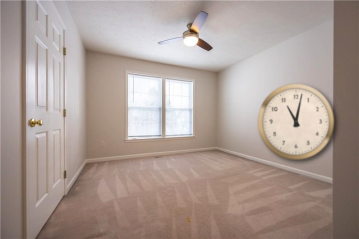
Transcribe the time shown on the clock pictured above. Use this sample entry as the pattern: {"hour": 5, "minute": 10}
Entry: {"hour": 11, "minute": 2}
